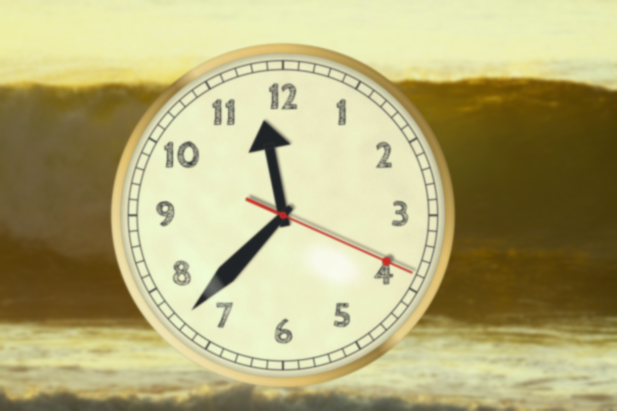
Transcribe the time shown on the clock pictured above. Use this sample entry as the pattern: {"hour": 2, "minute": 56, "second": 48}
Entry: {"hour": 11, "minute": 37, "second": 19}
